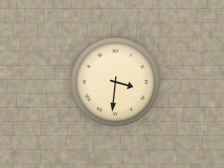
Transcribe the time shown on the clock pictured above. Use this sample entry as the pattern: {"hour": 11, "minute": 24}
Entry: {"hour": 3, "minute": 31}
